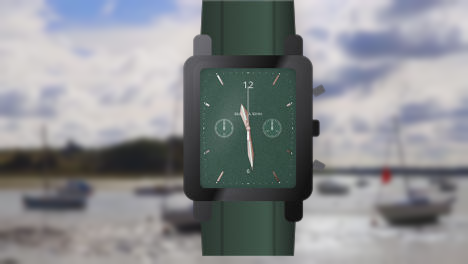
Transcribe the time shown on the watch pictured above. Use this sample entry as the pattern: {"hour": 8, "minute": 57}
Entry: {"hour": 11, "minute": 29}
